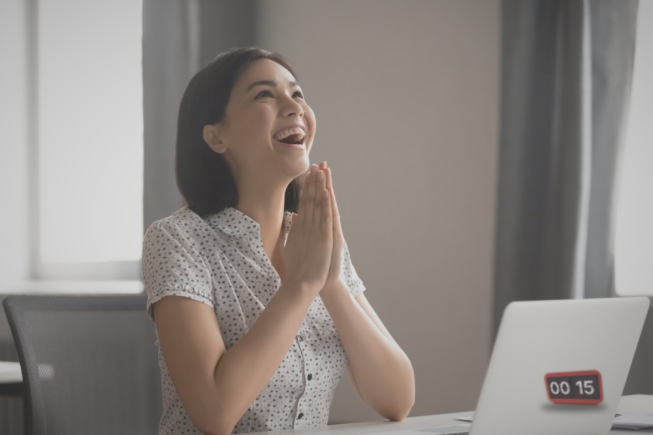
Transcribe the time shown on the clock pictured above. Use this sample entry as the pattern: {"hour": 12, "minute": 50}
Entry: {"hour": 0, "minute": 15}
